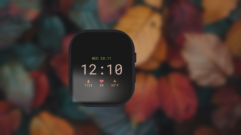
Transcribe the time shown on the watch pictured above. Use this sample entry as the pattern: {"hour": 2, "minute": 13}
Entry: {"hour": 12, "minute": 10}
